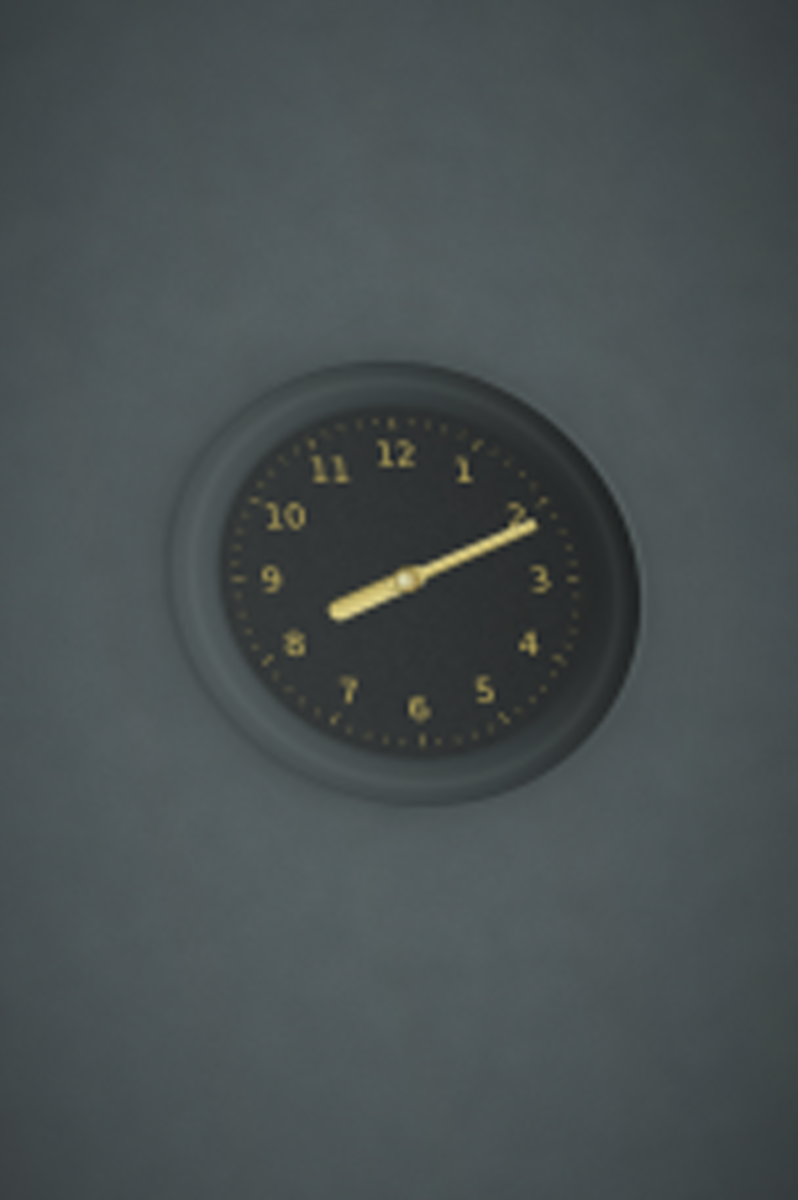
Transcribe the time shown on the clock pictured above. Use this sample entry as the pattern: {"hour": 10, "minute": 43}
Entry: {"hour": 8, "minute": 11}
